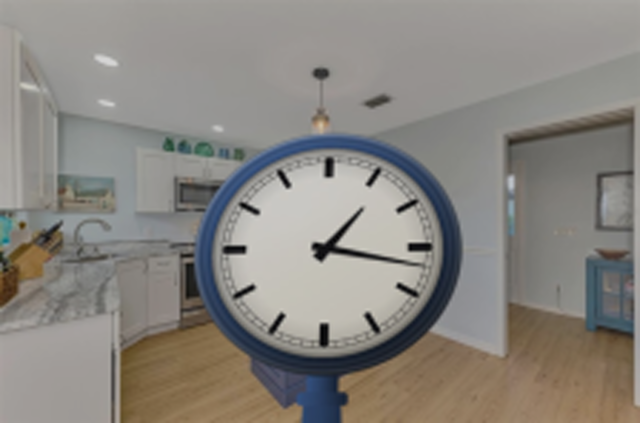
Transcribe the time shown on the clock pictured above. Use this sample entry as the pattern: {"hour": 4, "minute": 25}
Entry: {"hour": 1, "minute": 17}
